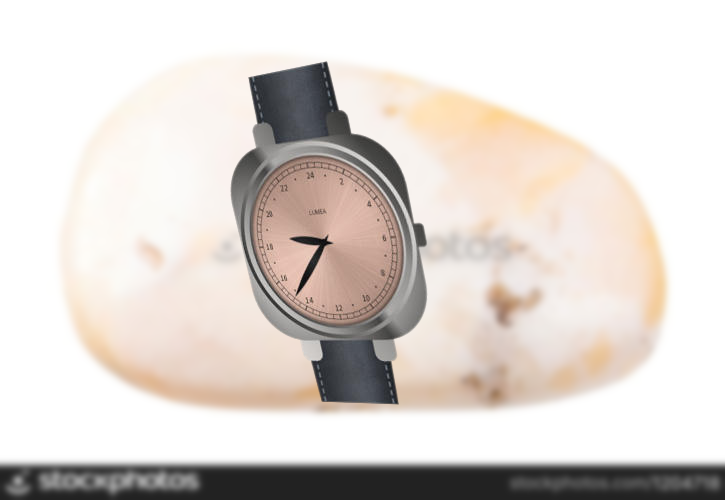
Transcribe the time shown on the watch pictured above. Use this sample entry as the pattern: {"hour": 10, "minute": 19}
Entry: {"hour": 18, "minute": 37}
